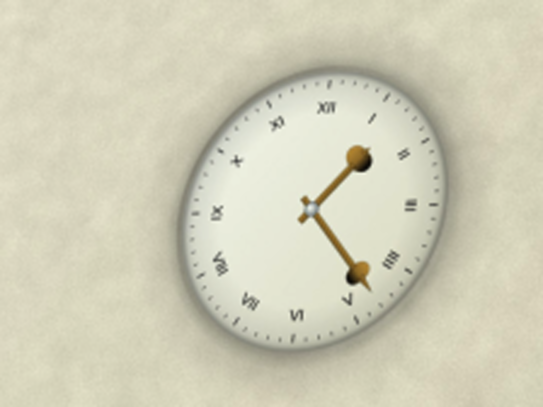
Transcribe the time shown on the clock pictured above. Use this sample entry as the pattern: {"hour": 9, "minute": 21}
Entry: {"hour": 1, "minute": 23}
